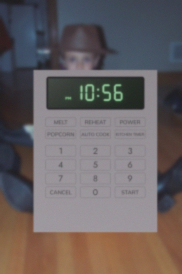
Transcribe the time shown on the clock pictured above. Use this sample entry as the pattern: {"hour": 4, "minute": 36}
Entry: {"hour": 10, "minute": 56}
